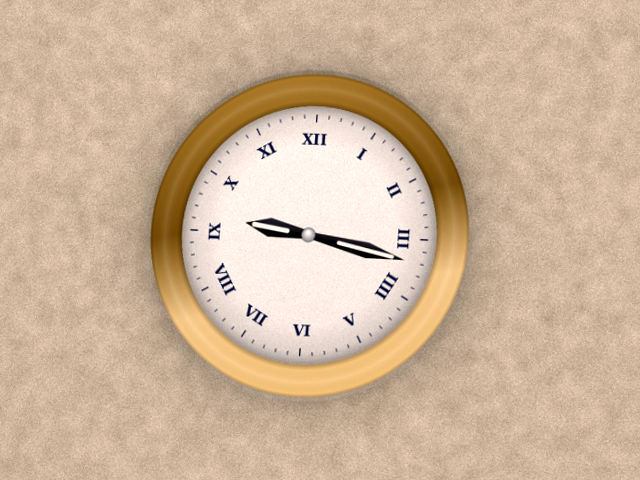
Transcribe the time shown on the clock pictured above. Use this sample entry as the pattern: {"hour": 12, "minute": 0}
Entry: {"hour": 9, "minute": 17}
